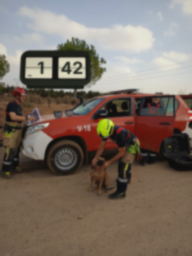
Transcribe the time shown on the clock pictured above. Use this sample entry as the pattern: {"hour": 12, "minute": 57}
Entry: {"hour": 1, "minute": 42}
